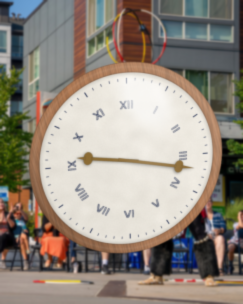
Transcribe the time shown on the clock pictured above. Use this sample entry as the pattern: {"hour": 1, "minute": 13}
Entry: {"hour": 9, "minute": 17}
